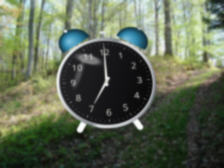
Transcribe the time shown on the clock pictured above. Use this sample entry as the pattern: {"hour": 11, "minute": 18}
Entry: {"hour": 7, "minute": 0}
